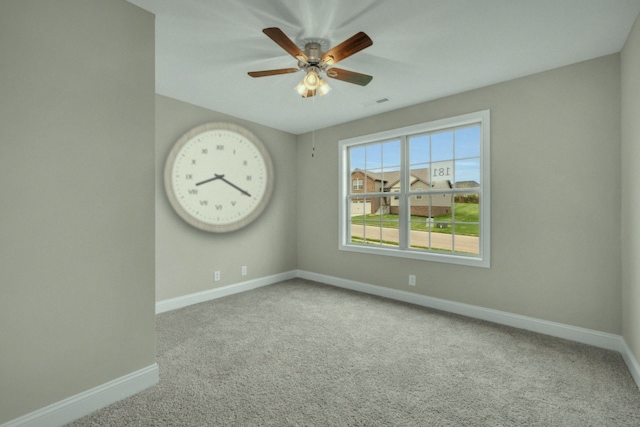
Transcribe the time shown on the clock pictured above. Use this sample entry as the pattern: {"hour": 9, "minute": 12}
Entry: {"hour": 8, "minute": 20}
